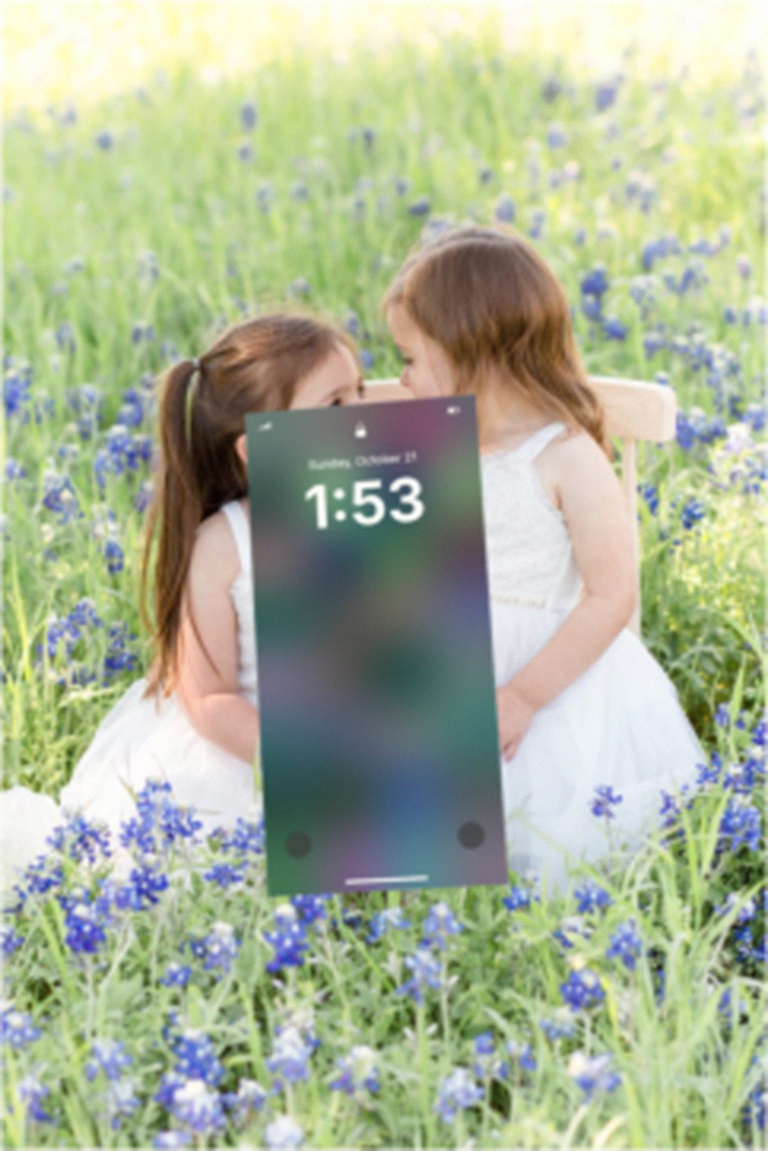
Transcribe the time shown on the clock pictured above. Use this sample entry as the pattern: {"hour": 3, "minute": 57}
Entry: {"hour": 1, "minute": 53}
